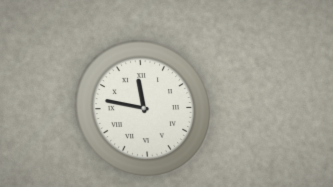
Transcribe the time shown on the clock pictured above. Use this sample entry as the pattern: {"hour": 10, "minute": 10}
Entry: {"hour": 11, "minute": 47}
